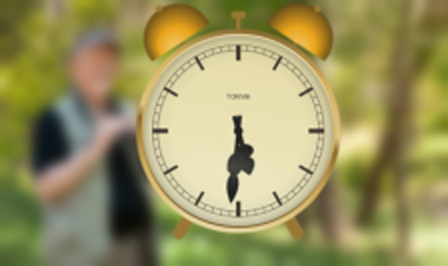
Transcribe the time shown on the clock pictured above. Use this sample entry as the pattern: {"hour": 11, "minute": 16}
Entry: {"hour": 5, "minute": 31}
